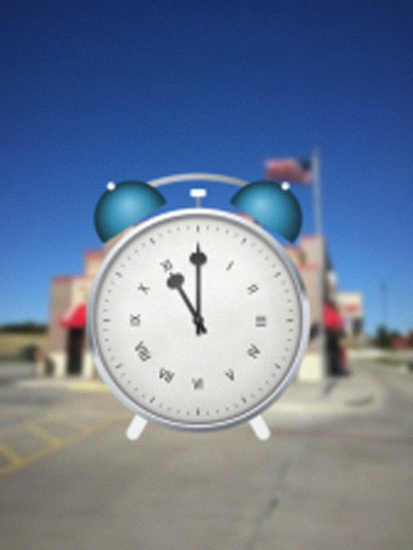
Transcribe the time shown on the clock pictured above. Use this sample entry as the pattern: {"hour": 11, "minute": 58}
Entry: {"hour": 11, "minute": 0}
